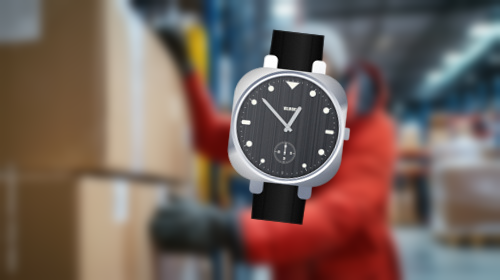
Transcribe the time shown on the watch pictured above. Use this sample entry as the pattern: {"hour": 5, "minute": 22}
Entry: {"hour": 12, "minute": 52}
